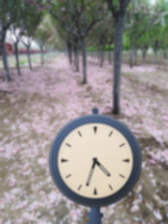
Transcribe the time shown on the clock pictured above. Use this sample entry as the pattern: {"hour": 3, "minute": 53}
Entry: {"hour": 4, "minute": 33}
